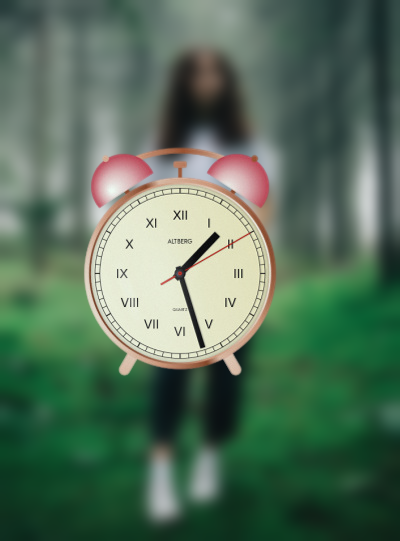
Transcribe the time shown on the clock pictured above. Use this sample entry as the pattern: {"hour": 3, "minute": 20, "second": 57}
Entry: {"hour": 1, "minute": 27, "second": 10}
